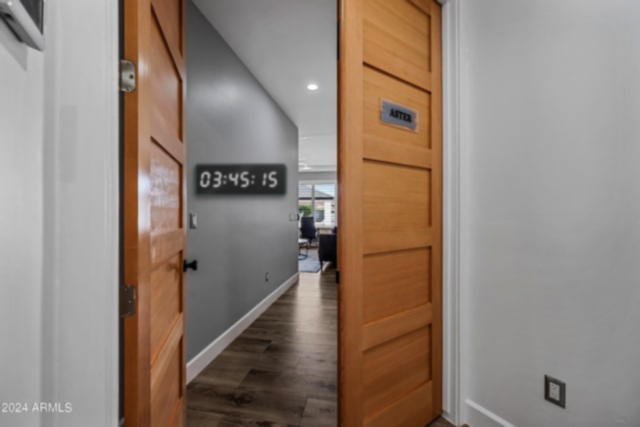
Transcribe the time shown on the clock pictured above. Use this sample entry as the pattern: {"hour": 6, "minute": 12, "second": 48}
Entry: {"hour": 3, "minute": 45, "second": 15}
